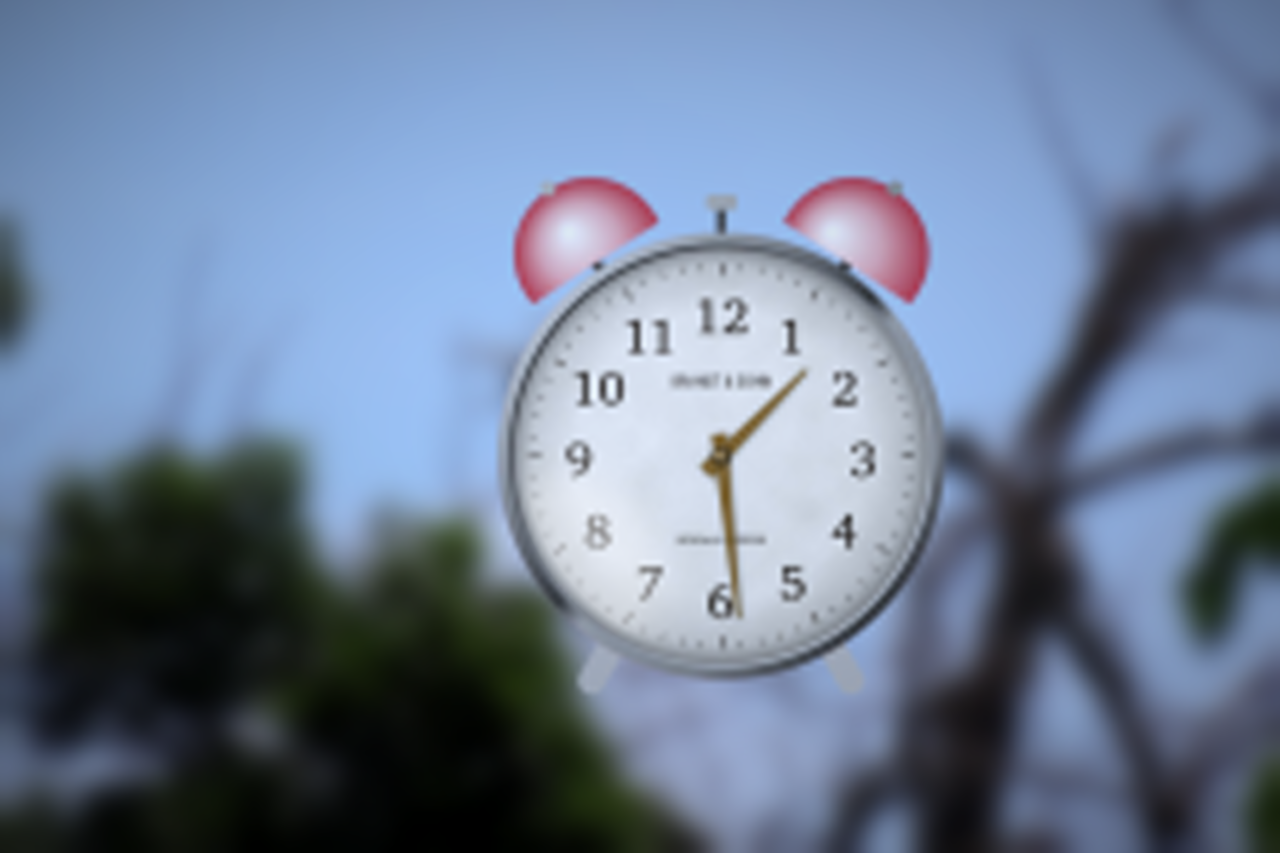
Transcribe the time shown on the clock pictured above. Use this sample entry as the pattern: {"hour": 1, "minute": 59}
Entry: {"hour": 1, "minute": 29}
